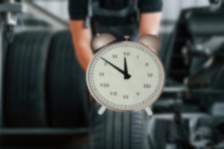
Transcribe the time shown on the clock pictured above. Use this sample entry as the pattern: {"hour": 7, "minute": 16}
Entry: {"hour": 11, "minute": 51}
